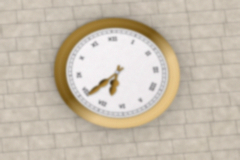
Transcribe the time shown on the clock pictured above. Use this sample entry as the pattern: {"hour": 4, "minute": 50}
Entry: {"hour": 6, "minute": 39}
